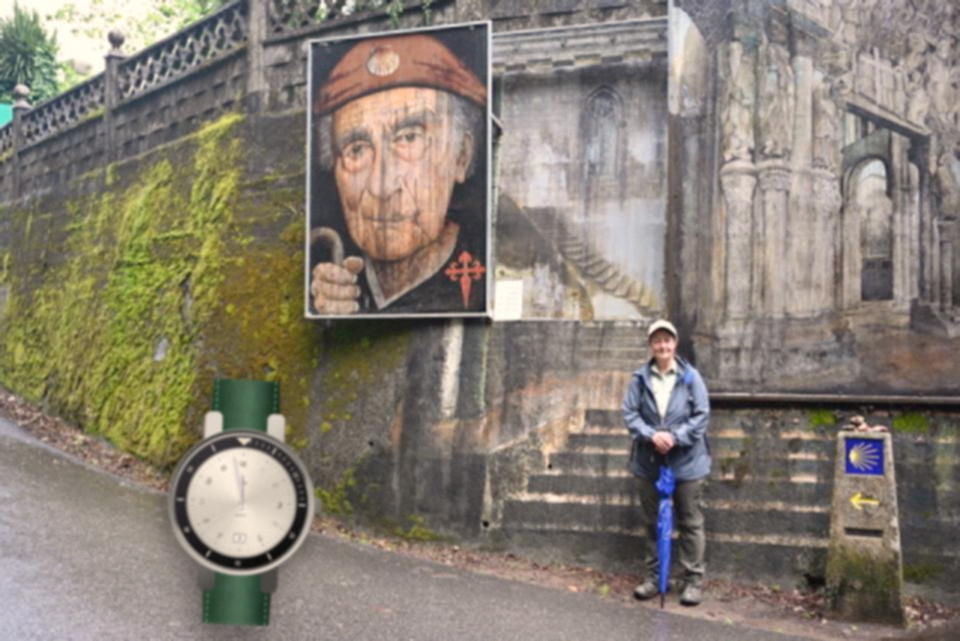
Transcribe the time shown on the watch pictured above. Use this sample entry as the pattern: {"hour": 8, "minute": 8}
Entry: {"hour": 11, "minute": 58}
